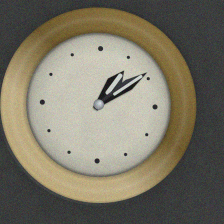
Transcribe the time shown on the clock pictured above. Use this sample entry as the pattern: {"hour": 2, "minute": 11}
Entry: {"hour": 1, "minute": 9}
